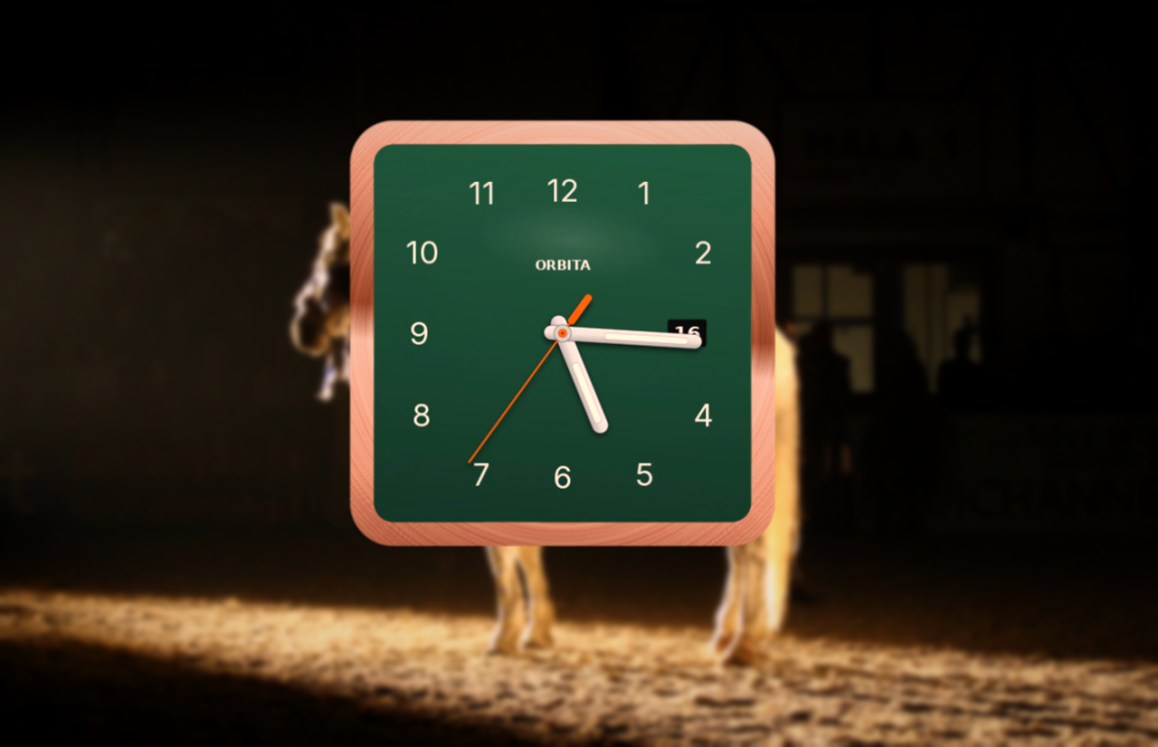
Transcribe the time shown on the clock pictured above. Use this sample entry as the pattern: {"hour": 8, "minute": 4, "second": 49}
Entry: {"hour": 5, "minute": 15, "second": 36}
